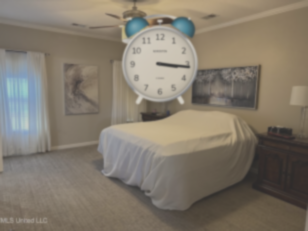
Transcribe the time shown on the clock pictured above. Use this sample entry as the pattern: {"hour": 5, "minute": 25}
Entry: {"hour": 3, "minute": 16}
